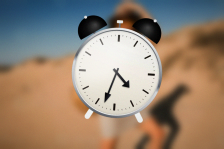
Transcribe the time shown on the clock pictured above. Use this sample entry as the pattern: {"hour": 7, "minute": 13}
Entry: {"hour": 4, "minute": 33}
